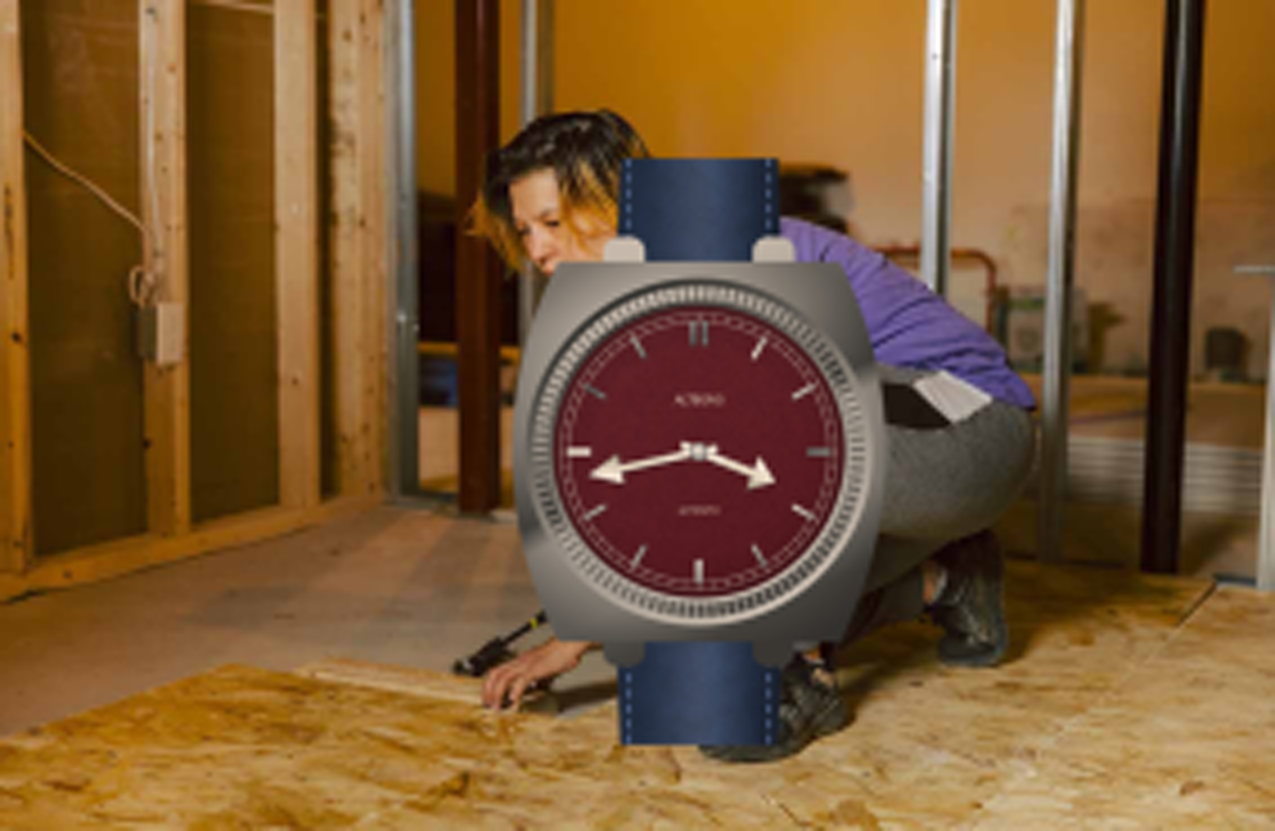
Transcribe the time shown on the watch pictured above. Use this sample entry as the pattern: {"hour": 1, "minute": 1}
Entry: {"hour": 3, "minute": 43}
